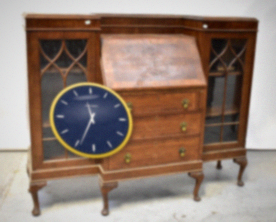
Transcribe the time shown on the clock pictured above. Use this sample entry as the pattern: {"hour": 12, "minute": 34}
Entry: {"hour": 11, "minute": 34}
